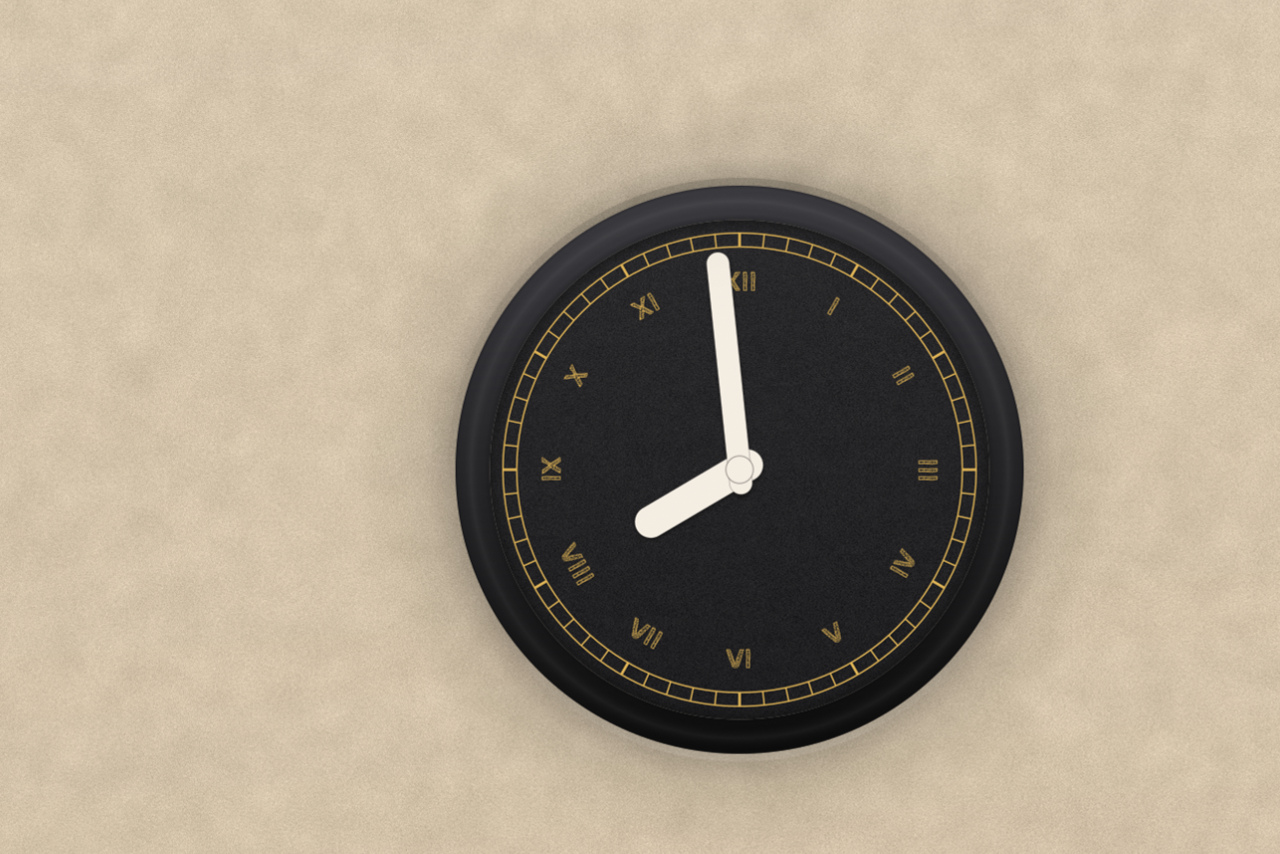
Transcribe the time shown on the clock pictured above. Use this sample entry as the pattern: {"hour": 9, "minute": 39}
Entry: {"hour": 7, "minute": 59}
